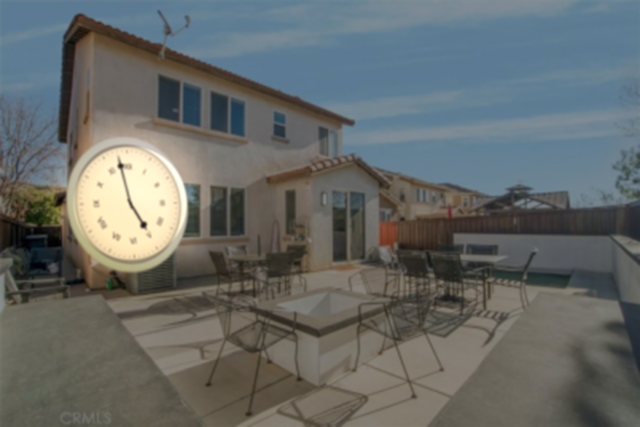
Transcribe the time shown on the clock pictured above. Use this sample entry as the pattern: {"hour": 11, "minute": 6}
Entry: {"hour": 4, "minute": 58}
